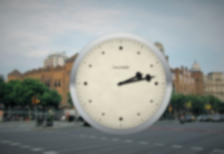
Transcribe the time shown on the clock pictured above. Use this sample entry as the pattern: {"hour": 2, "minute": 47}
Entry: {"hour": 2, "minute": 13}
